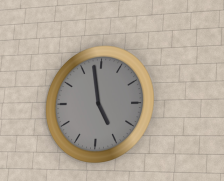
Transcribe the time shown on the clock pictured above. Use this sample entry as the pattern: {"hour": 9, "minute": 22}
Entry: {"hour": 4, "minute": 58}
